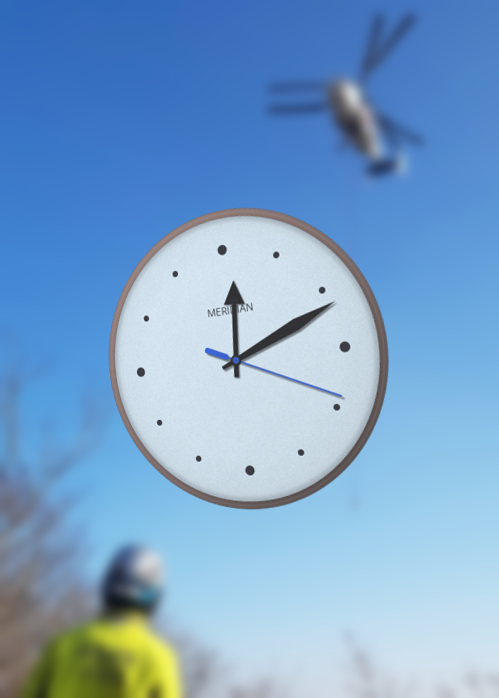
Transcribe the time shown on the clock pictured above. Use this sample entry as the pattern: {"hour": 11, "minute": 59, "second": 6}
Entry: {"hour": 12, "minute": 11, "second": 19}
